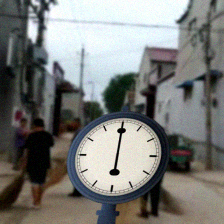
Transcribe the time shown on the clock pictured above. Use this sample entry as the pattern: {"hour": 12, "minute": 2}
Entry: {"hour": 6, "minute": 0}
